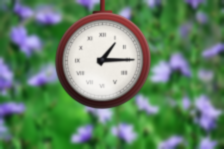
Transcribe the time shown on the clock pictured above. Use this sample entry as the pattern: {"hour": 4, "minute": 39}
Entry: {"hour": 1, "minute": 15}
